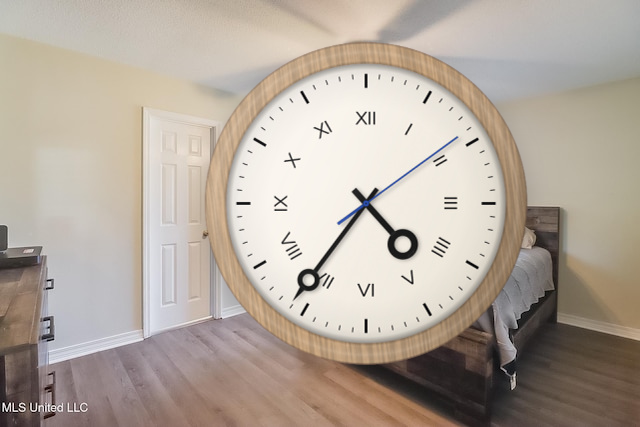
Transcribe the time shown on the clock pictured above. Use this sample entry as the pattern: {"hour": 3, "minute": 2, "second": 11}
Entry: {"hour": 4, "minute": 36, "second": 9}
